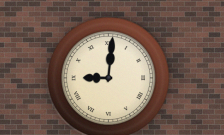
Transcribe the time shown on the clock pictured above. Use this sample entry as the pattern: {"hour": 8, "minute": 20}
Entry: {"hour": 9, "minute": 1}
